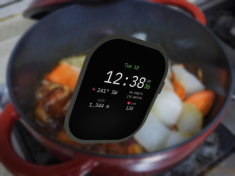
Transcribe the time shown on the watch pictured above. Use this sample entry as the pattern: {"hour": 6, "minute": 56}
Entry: {"hour": 12, "minute": 38}
